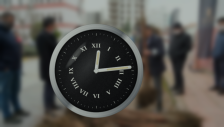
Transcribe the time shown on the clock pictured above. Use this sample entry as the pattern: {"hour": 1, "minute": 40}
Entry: {"hour": 12, "minute": 14}
